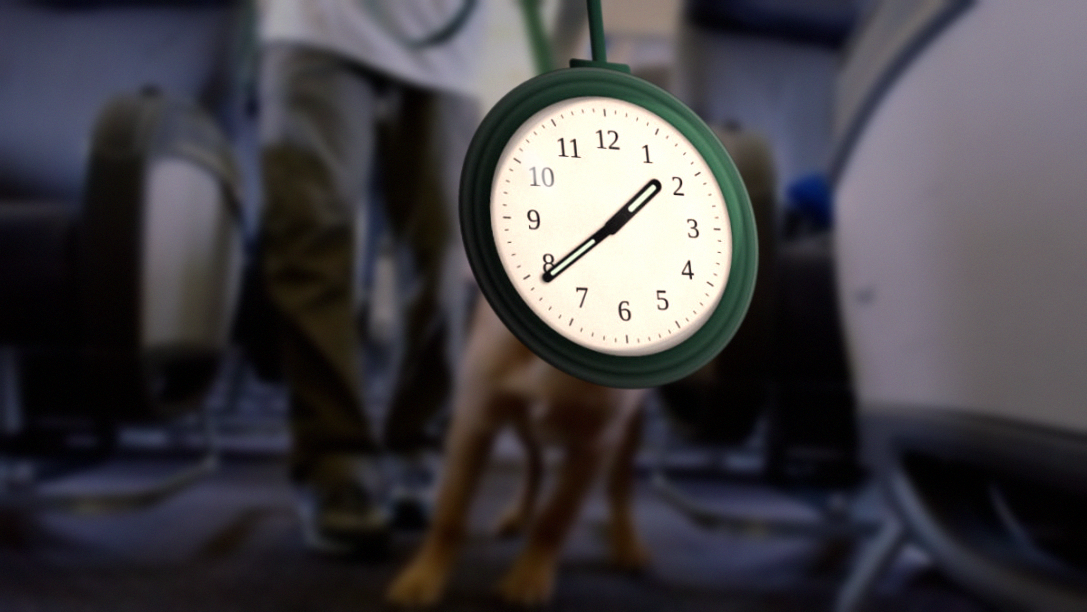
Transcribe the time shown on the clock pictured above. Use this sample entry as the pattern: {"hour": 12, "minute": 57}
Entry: {"hour": 1, "minute": 39}
